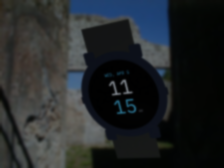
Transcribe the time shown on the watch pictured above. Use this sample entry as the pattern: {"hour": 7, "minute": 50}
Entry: {"hour": 11, "minute": 15}
